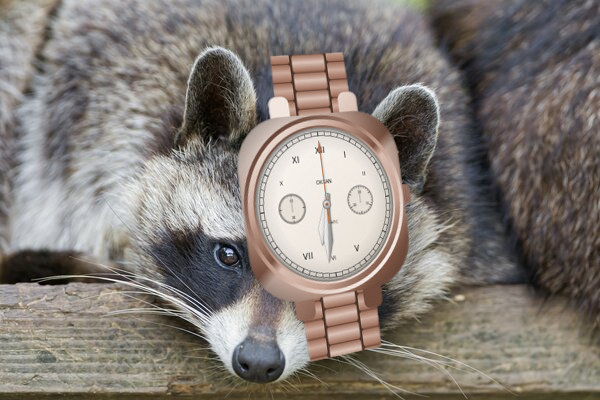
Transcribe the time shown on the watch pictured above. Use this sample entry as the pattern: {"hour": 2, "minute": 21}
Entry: {"hour": 6, "minute": 31}
